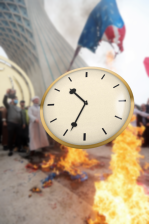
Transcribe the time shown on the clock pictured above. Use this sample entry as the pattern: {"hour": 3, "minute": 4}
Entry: {"hour": 10, "minute": 34}
